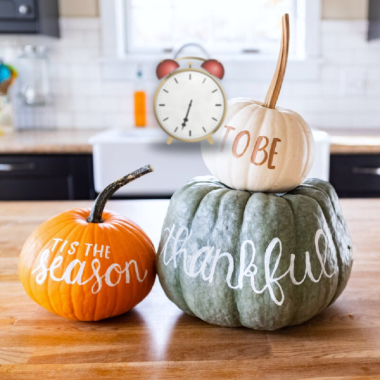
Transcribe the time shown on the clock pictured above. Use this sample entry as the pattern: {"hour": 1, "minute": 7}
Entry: {"hour": 6, "minute": 33}
